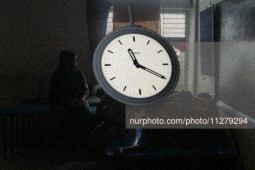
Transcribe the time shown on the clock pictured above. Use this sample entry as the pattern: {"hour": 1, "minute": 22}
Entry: {"hour": 11, "minute": 20}
